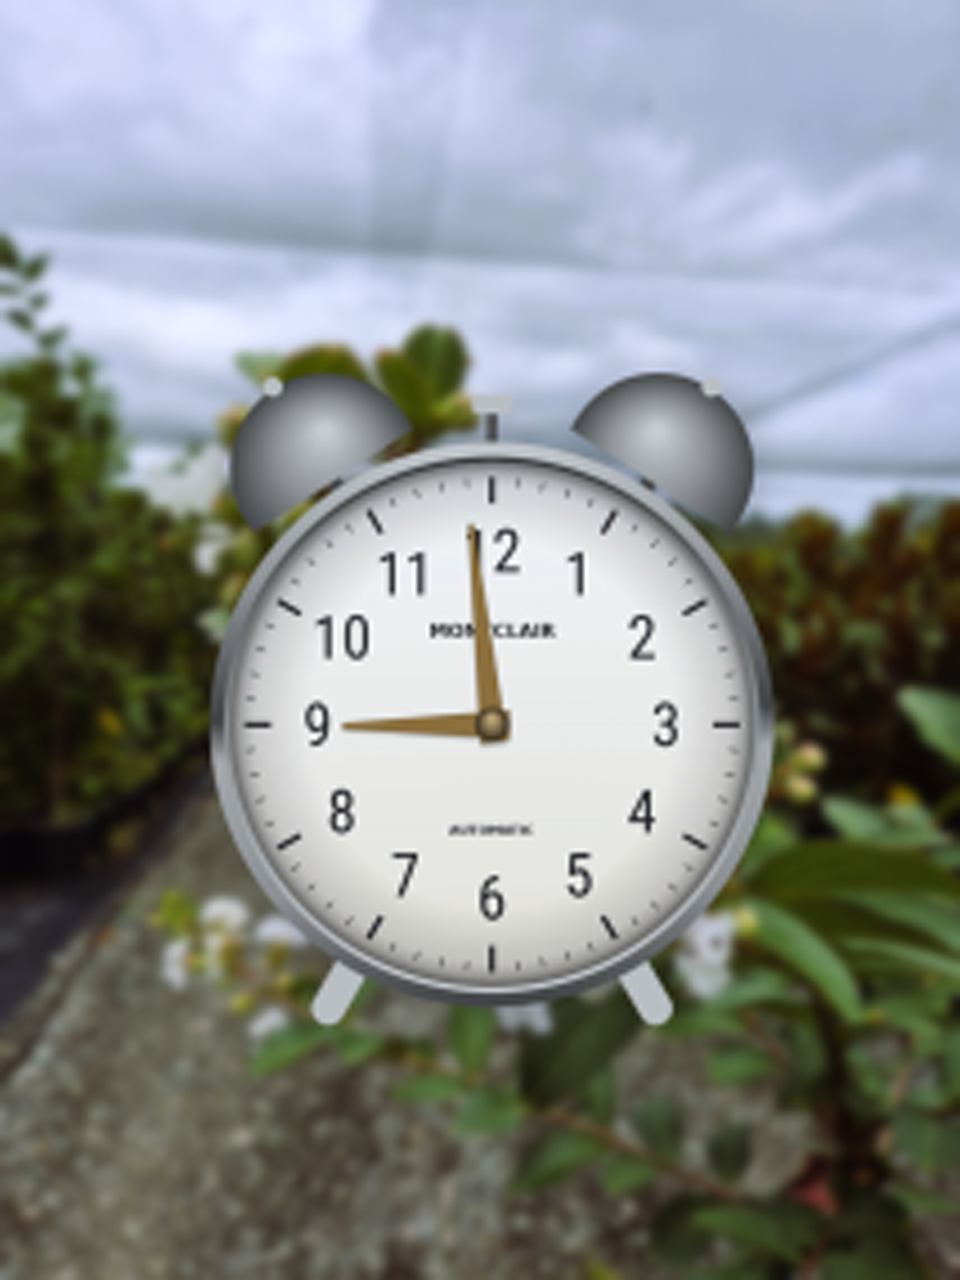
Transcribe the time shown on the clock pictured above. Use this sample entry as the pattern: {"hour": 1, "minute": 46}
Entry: {"hour": 8, "minute": 59}
